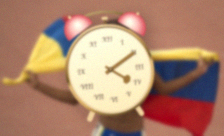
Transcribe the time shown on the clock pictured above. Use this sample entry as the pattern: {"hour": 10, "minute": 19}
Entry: {"hour": 4, "minute": 10}
